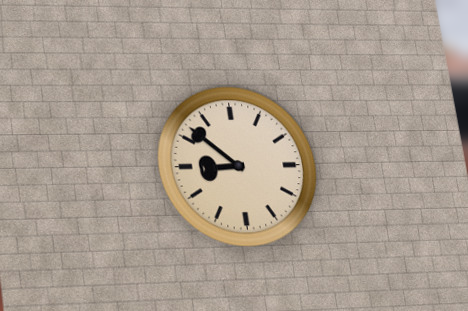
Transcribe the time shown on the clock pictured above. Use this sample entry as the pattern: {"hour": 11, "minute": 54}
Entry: {"hour": 8, "minute": 52}
